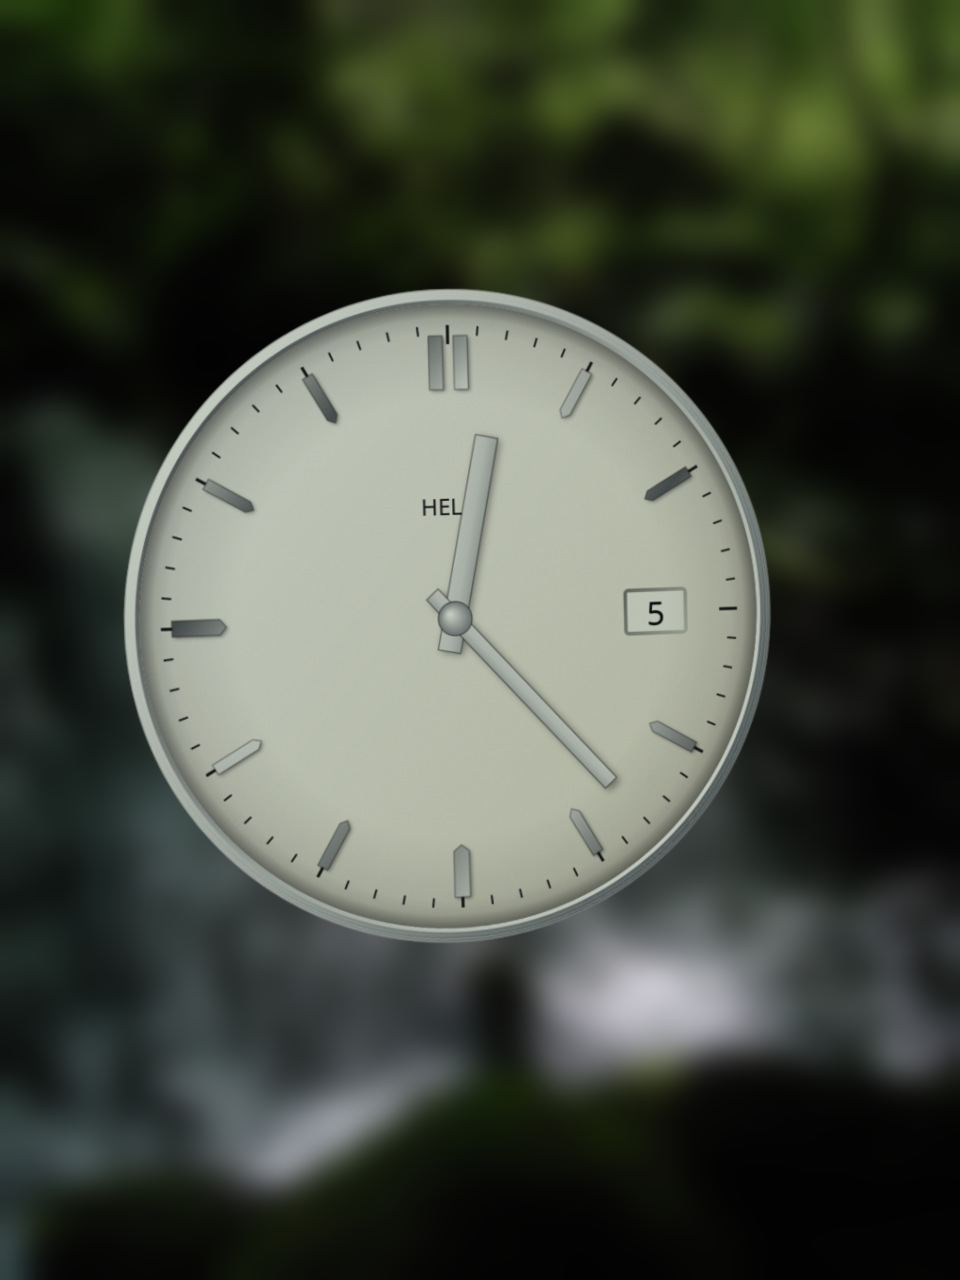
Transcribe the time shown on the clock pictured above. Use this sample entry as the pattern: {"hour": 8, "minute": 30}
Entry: {"hour": 12, "minute": 23}
